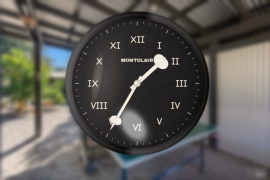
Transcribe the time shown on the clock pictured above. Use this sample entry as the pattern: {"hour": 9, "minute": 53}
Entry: {"hour": 1, "minute": 35}
